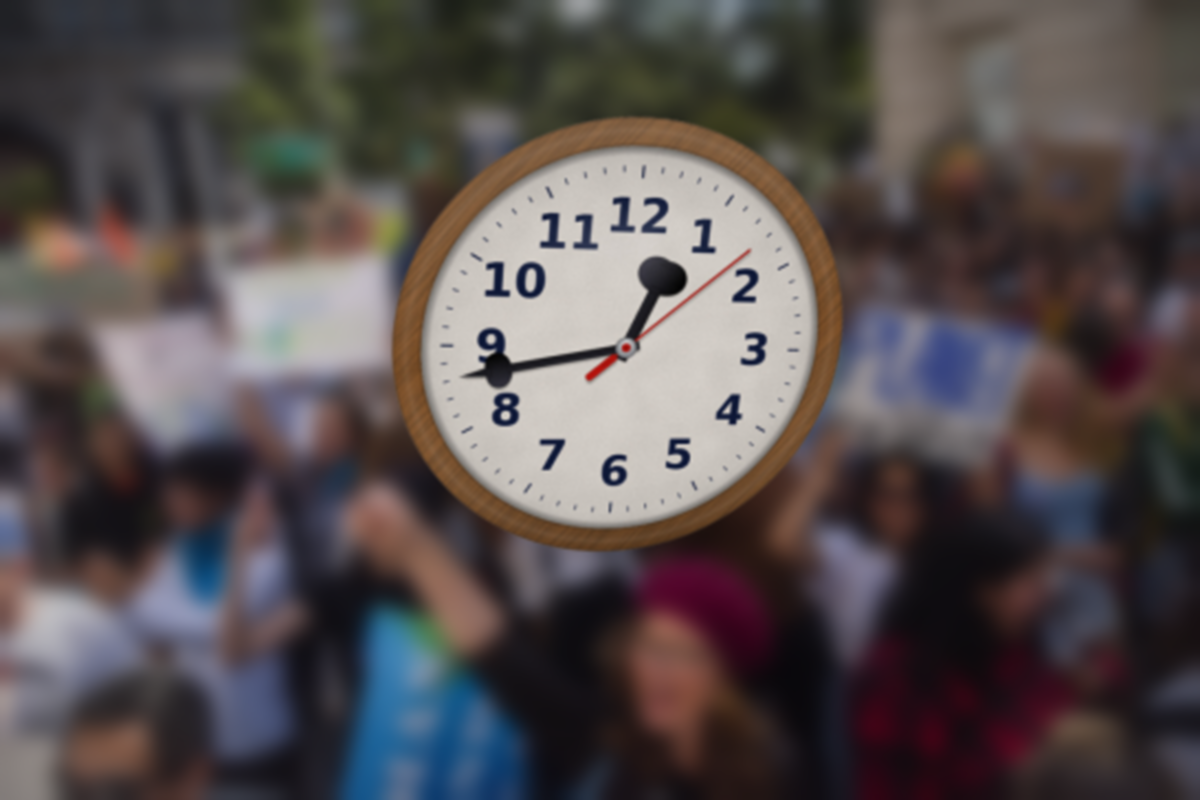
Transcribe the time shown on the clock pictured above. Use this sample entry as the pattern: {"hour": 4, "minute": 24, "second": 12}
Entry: {"hour": 12, "minute": 43, "second": 8}
